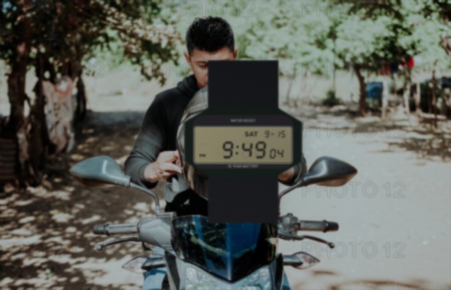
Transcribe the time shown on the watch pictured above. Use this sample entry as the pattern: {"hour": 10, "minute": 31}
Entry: {"hour": 9, "minute": 49}
